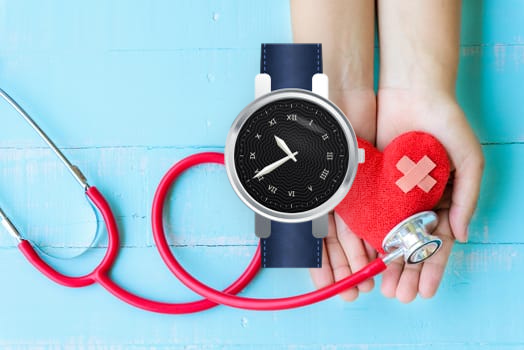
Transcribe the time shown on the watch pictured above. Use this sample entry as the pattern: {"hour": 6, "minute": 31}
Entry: {"hour": 10, "minute": 40}
